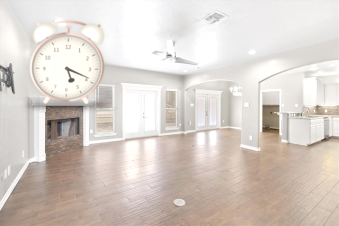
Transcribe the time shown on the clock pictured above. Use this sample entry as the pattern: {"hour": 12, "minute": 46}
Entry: {"hour": 5, "minute": 19}
